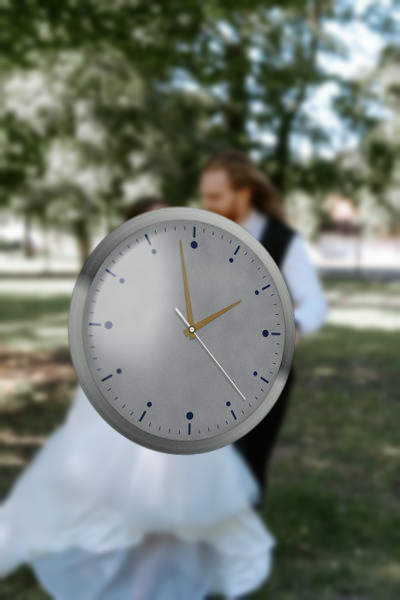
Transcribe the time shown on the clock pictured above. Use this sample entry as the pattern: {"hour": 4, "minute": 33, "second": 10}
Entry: {"hour": 1, "minute": 58, "second": 23}
